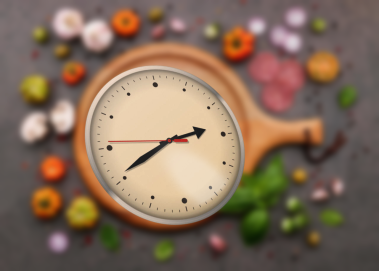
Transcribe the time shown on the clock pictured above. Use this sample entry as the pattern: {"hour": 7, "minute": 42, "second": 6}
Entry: {"hour": 2, "minute": 40, "second": 46}
